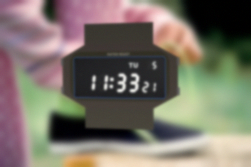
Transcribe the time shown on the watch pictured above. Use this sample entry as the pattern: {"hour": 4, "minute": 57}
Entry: {"hour": 11, "minute": 33}
